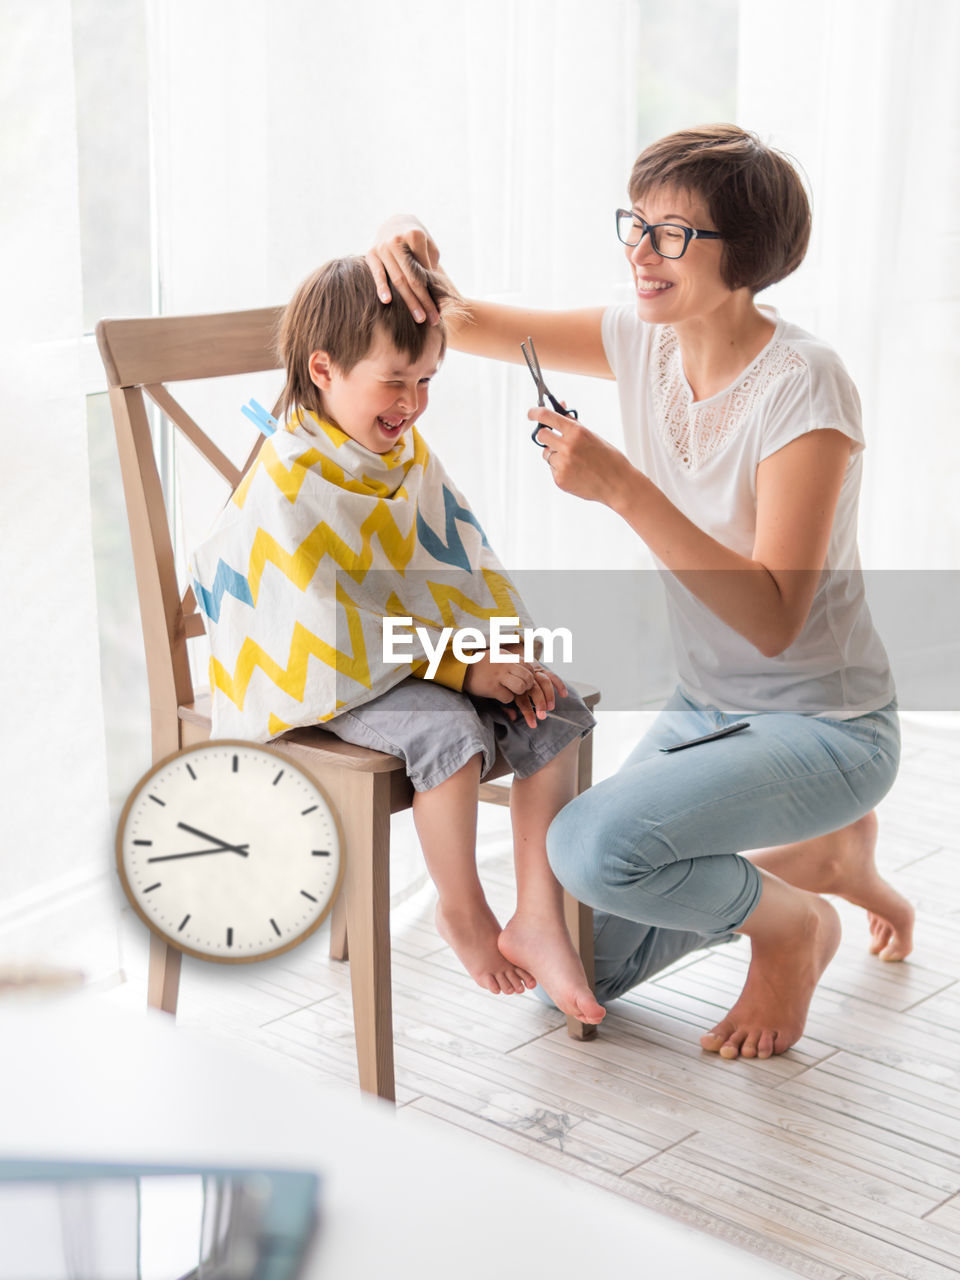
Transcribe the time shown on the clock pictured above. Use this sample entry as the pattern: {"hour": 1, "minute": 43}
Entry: {"hour": 9, "minute": 43}
